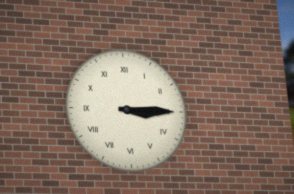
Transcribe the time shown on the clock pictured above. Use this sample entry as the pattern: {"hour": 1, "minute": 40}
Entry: {"hour": 3, "minute": 15}
